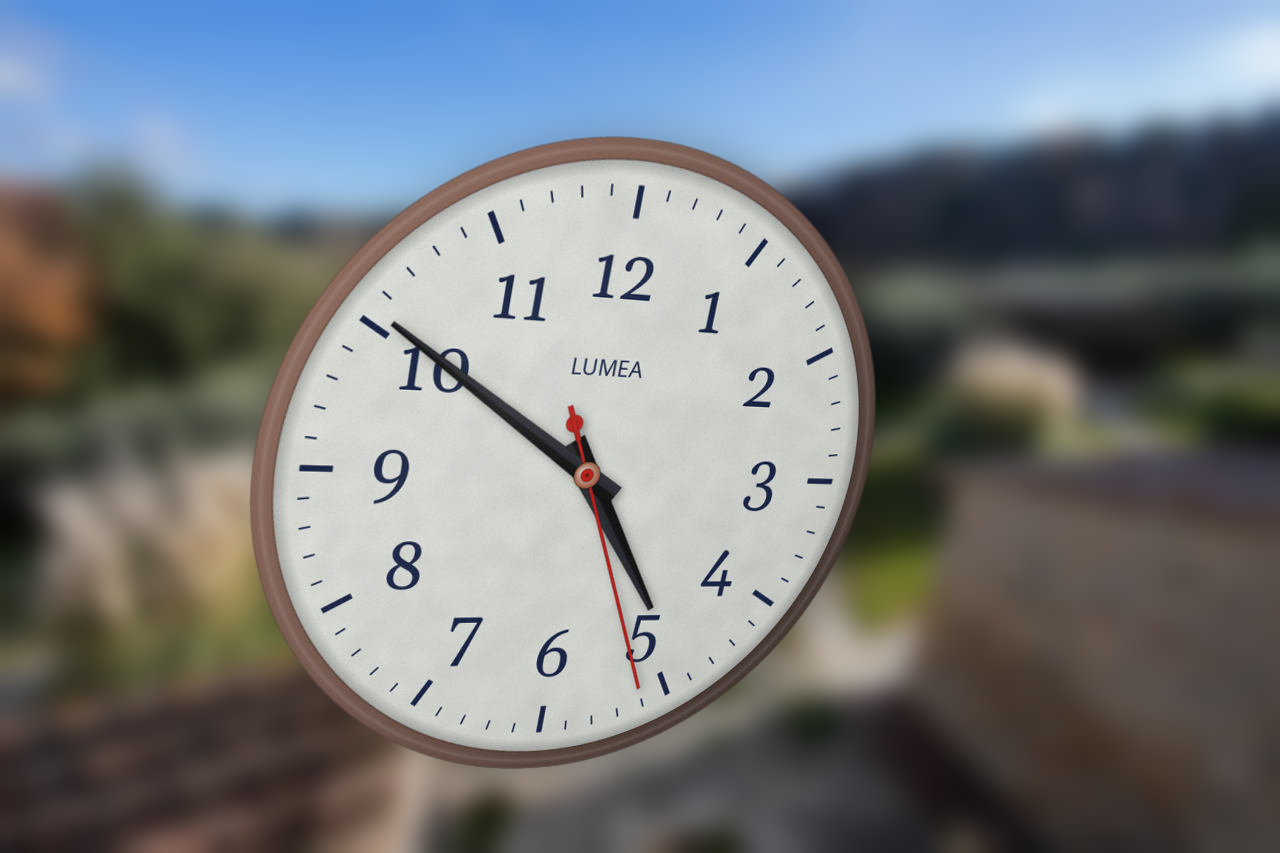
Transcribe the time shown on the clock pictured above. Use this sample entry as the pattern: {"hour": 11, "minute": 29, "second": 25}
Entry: {"hour": 4, "minute": 50, "second": 26}
